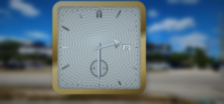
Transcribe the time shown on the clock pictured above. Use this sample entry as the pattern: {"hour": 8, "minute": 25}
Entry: {"hour": 2, "minute": 30}
